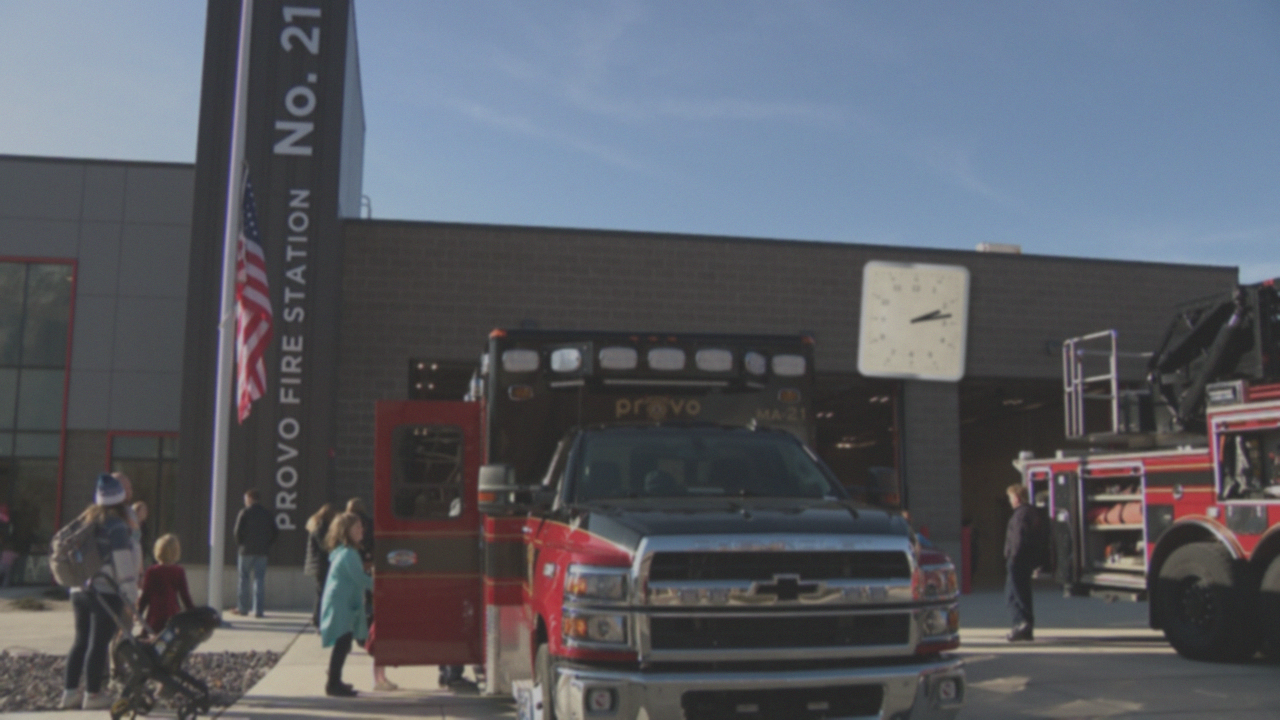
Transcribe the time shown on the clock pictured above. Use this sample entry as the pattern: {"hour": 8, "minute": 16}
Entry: {"hour": 2, "minute": 13}
